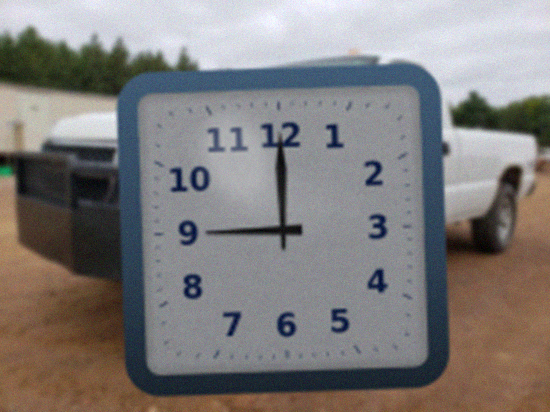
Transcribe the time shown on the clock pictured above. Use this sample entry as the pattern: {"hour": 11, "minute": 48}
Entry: {"hour": 9, "minute": 0}
